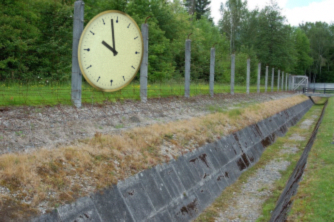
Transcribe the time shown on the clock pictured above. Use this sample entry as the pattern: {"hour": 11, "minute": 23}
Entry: {"hour": 9, "minute": 58}
